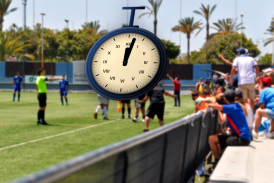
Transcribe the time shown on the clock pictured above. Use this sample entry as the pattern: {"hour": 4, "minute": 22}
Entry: {"hour": 12, "minute": 2}
